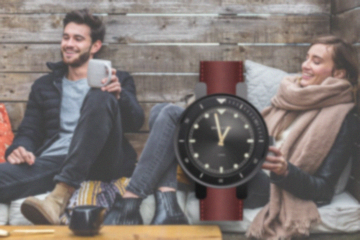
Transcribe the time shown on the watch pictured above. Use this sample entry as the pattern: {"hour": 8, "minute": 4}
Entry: {"hour": 12, "minute": 58}
